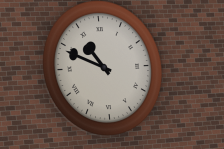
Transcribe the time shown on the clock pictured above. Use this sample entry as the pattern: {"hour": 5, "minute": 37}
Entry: {"hour": 10, "minute": 49}
